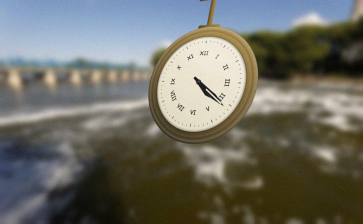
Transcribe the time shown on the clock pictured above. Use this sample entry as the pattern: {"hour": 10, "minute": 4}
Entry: {"hour": 4, "minute": 21}
